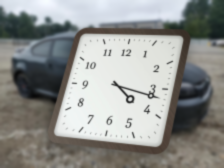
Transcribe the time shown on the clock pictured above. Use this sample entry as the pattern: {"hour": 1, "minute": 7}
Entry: {"hour": 4, "minute": 17}
